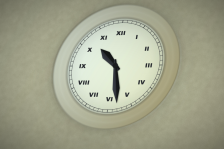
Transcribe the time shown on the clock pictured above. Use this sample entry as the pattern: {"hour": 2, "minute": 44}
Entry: {"hour": 10, "minute": 28}
